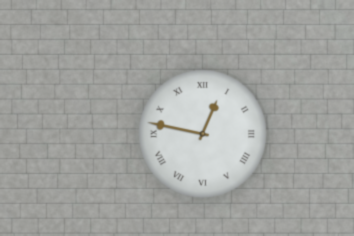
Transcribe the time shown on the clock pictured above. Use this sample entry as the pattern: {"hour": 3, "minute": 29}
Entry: {"hour": 12, "minute": 47}
